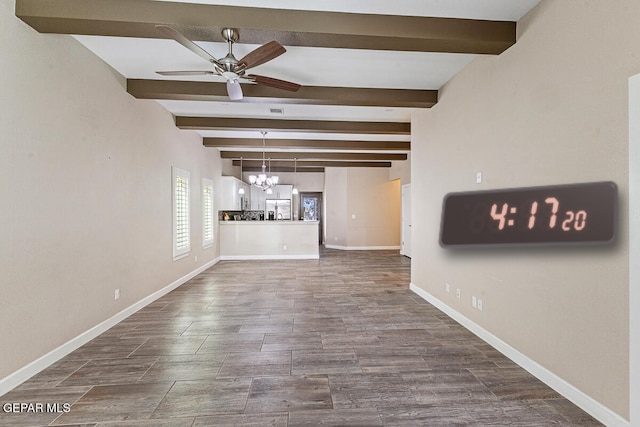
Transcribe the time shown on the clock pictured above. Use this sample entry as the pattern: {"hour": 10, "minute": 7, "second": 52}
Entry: {"hour": 4, "minute": 17, "second": 20}
